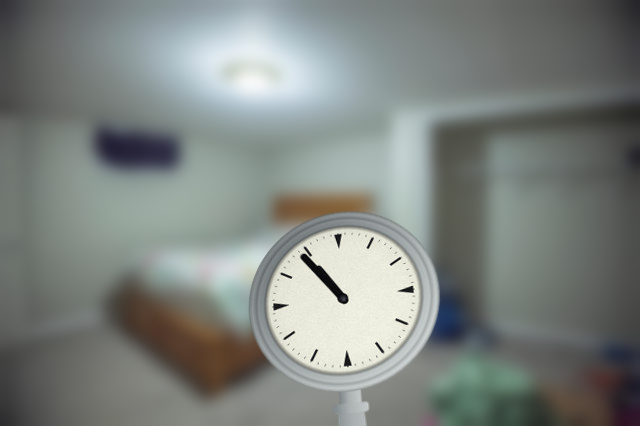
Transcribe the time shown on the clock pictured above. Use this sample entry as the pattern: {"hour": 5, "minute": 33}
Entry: {"hour": 10, "minute": 54}
